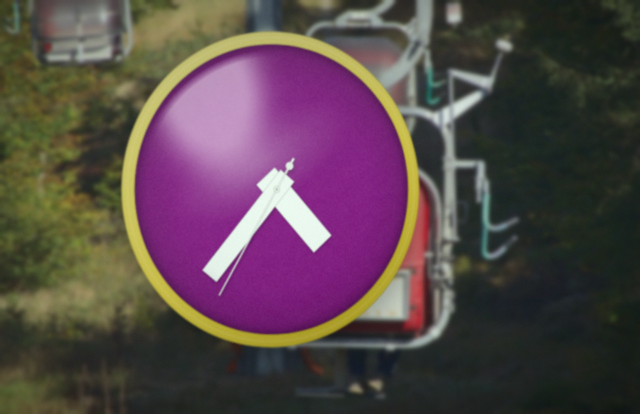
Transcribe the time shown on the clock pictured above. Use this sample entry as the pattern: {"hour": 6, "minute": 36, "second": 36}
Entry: {"hour": 4, "minute": 36, "second": 35}
